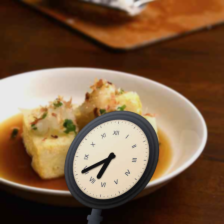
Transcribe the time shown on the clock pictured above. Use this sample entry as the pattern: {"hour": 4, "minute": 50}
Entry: {"hour": 6, "minute": 40}
